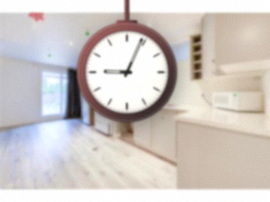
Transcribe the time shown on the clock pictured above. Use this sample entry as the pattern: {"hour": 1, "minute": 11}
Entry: {"hour": 9, "minute": 4}
